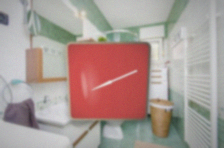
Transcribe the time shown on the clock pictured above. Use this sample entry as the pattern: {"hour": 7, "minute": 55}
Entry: {"hour": 8, "minute": 11}
